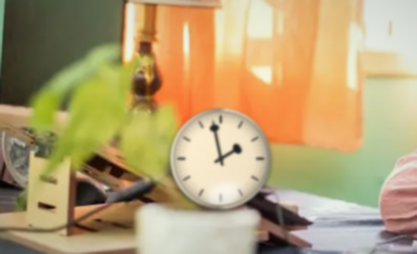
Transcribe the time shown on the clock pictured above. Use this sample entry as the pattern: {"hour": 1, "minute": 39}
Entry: {"hour": 1, "minute": 58}
